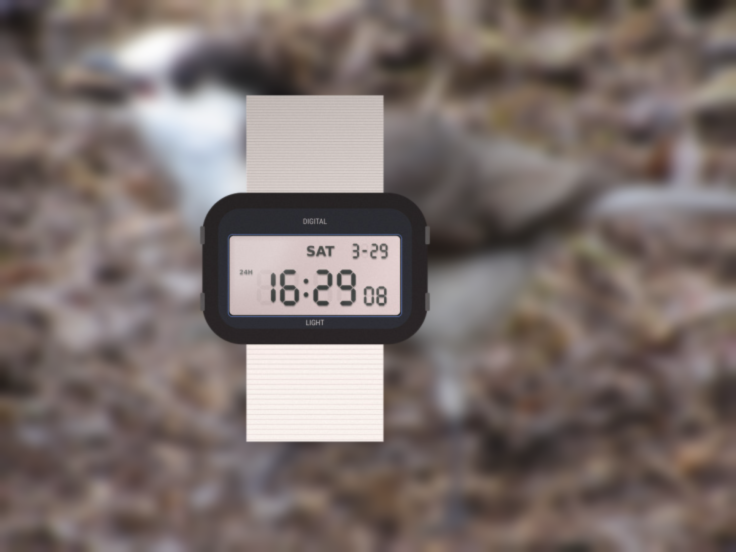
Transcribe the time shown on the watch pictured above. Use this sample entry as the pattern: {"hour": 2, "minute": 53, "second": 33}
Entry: {"hour": 16, "minute": 29, "second": 8}
